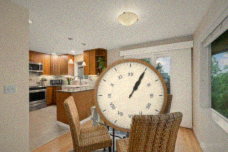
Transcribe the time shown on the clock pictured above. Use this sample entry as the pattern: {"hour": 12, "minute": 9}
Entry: {"hour": 1, "minute": 5}
